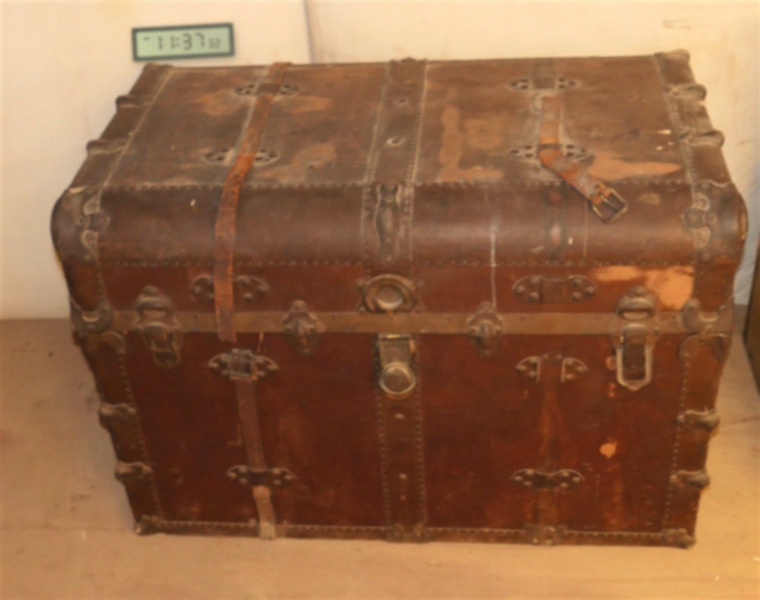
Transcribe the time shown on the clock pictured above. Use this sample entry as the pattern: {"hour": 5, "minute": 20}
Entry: {"hour": 11, "minute": 37}
